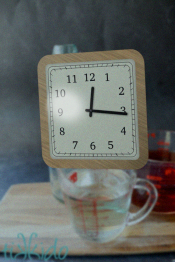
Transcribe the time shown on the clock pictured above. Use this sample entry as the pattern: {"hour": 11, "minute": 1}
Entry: {"hour": 12, "minute": 16}
